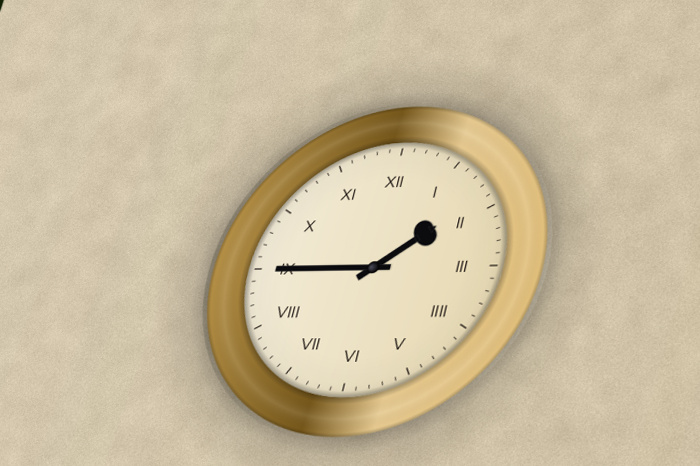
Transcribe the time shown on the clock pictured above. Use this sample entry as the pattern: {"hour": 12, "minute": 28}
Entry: {"hour": 1, "minute": 45}
